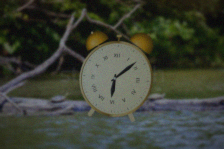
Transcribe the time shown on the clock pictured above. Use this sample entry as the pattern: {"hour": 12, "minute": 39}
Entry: {"hour": 6, "minute": 8}
